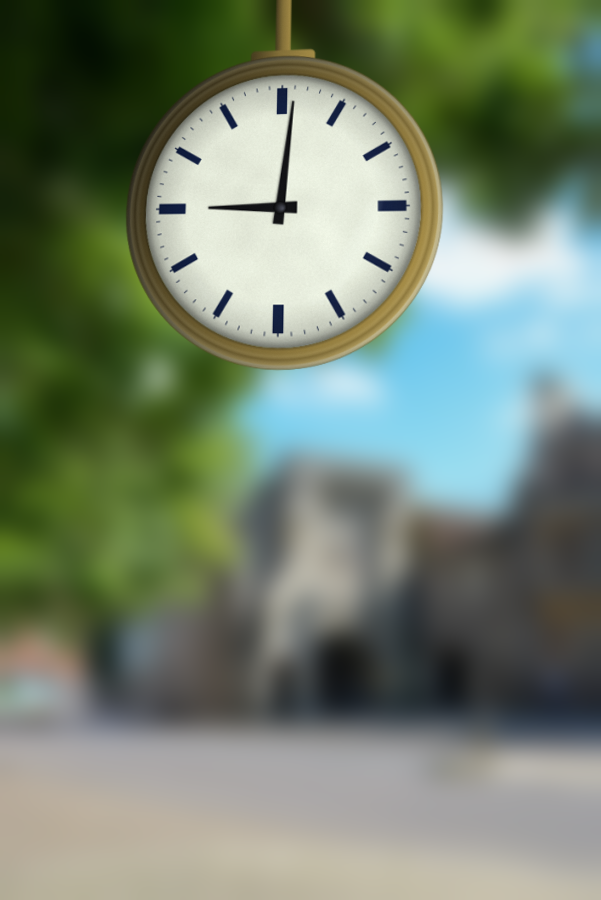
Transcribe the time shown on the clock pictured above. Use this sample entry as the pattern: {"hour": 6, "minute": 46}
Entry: {"hour": 9, "minute": 1}
